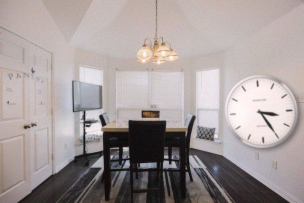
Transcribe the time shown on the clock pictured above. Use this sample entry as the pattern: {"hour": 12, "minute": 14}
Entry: {"hour": 3, "minute": 25}
